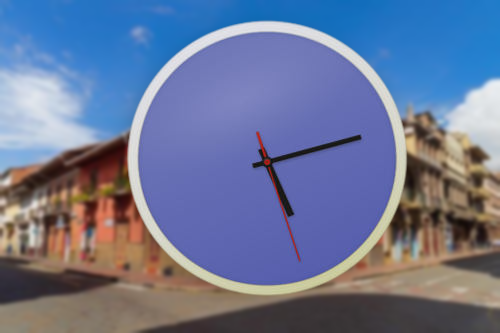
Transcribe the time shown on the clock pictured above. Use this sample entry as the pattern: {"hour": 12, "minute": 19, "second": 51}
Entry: {"hour": 5, "minute": 12, "second": 27}
